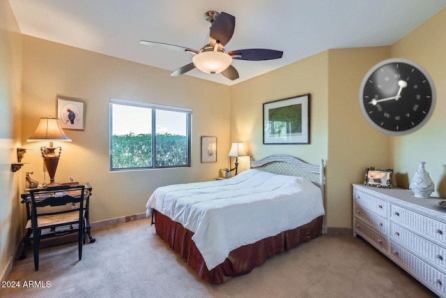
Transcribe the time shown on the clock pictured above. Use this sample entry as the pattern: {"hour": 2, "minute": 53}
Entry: {"hour": 12, "minute": 43}
